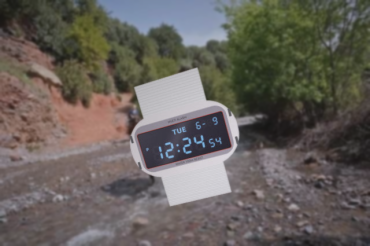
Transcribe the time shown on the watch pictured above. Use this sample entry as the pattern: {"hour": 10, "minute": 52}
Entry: {"hour": 12, "minute": 24}
